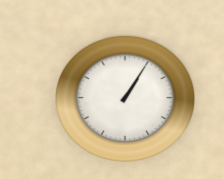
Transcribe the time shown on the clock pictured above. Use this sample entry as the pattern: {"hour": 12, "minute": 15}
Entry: {"hour": 1, "minute": 5}
